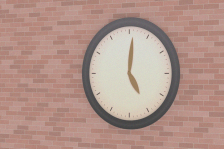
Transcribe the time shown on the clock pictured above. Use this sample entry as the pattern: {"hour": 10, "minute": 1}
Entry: {"hour": 5, "minute": 1}
